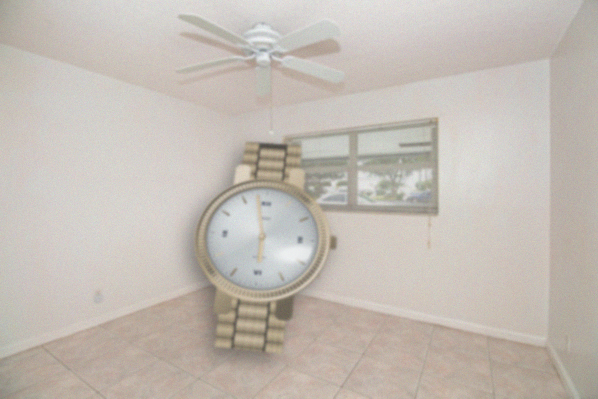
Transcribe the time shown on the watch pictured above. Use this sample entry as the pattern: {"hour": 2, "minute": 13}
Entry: {"hour": 5, "minute": 58}
